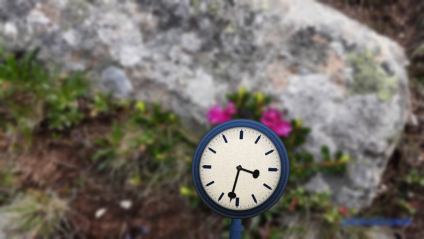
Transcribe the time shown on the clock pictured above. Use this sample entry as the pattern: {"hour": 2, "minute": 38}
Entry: {"hour": 3, "minute": 32}
